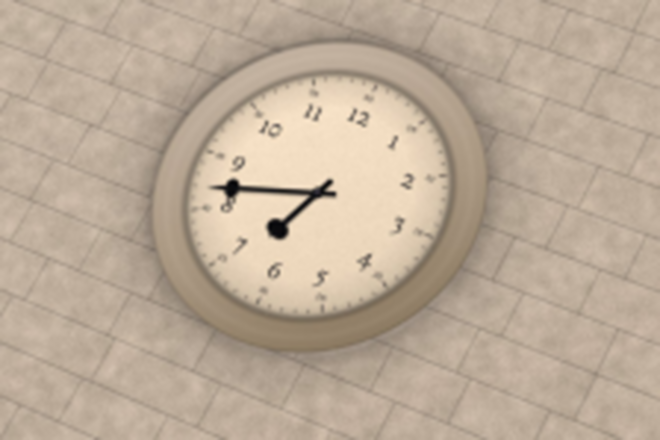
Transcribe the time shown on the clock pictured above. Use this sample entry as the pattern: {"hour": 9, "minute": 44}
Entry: {"hour": 6, "minute": 42}
